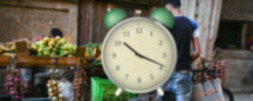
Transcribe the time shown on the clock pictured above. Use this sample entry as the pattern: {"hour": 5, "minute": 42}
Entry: {"hour": 10, "minute": 19}
